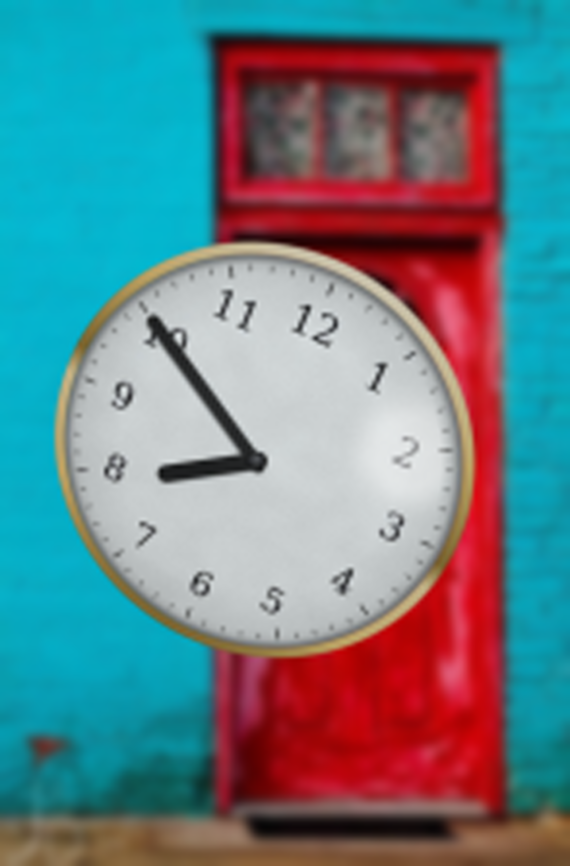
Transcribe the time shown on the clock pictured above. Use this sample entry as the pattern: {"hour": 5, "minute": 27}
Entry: {"hour": 7, "minute": 50}
